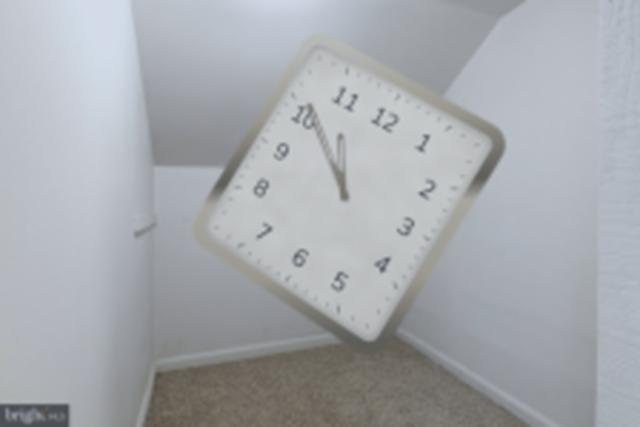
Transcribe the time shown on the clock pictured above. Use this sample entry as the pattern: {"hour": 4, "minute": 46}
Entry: {"hour": 10, "minute": 51}
